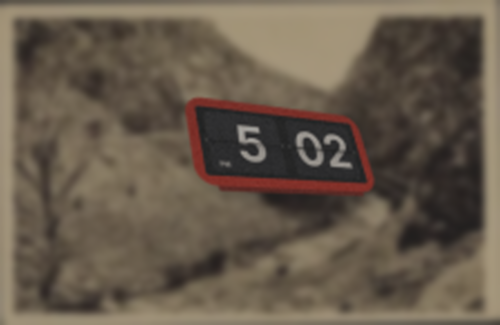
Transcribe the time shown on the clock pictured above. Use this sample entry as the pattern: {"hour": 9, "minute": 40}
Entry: {"hour": 5, "minute": 2}
